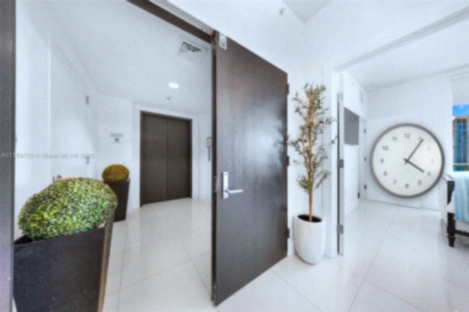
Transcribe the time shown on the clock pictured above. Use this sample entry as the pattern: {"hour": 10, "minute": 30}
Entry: {"hour": 4, "minute": 6}
